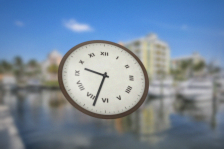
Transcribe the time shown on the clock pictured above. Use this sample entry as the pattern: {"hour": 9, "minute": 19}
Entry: {"hour": 9, "minute": 33}
